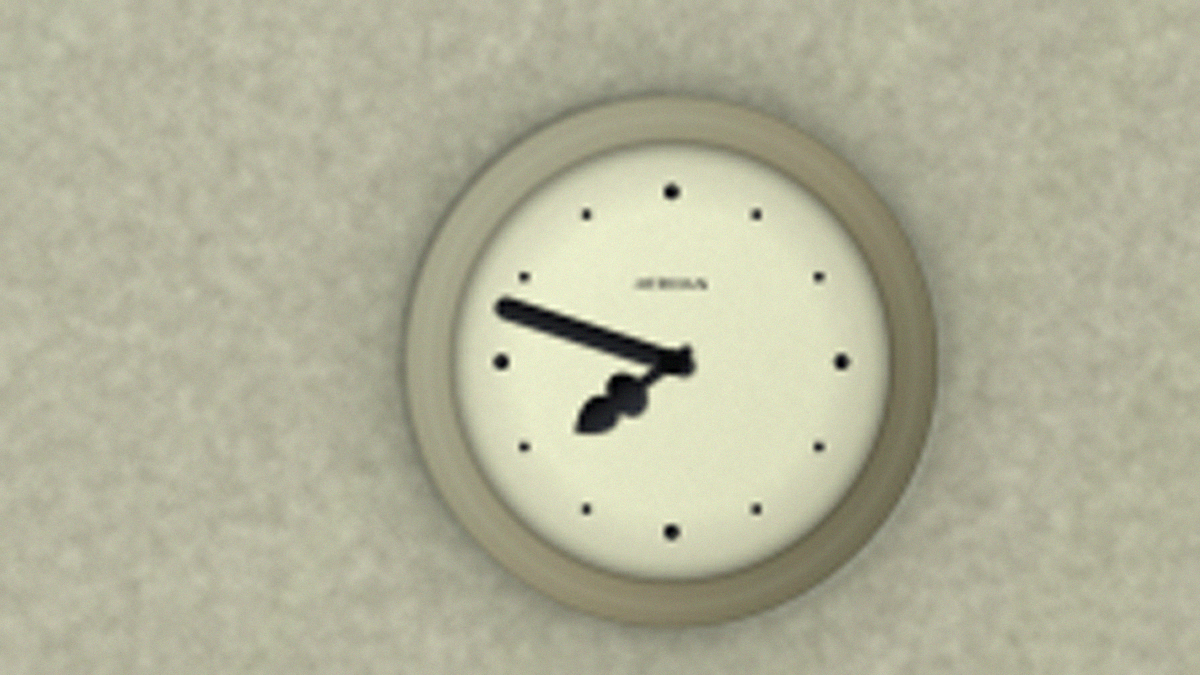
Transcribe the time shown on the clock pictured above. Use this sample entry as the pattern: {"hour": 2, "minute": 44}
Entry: {"hour": 7, "minute": 48}
